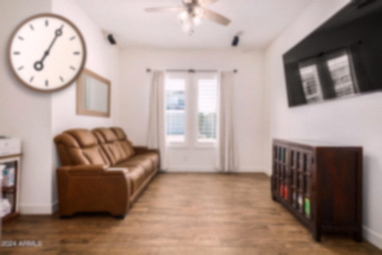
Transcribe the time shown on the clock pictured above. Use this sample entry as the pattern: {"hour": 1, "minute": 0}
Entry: {"hour": 7, "minute": 5}
